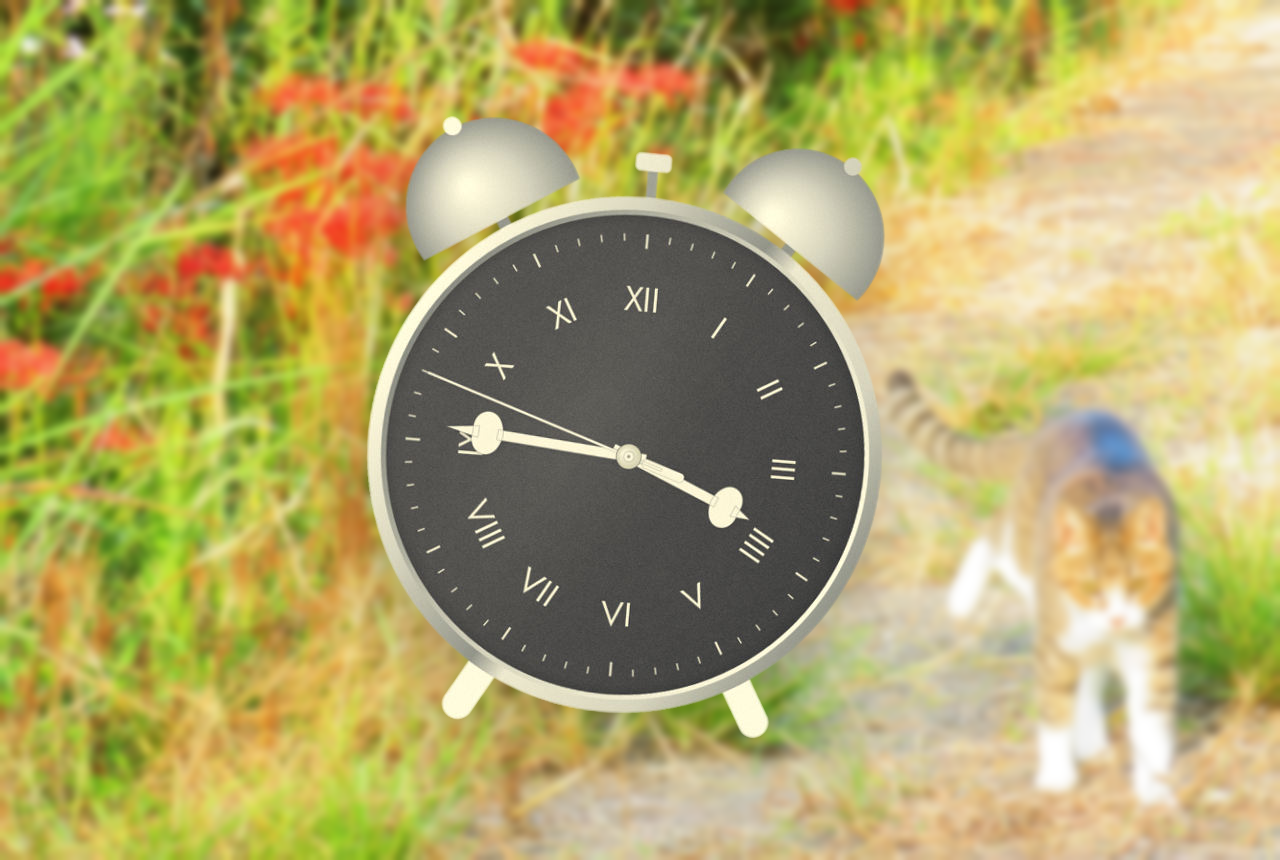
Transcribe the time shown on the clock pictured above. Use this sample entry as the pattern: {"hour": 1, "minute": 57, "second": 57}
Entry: {"hour": 3, "minute": 45, "second": 48}
